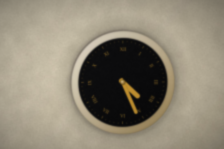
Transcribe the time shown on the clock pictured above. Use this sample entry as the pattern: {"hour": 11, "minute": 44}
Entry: {"hour": 4, "minute": 26}
